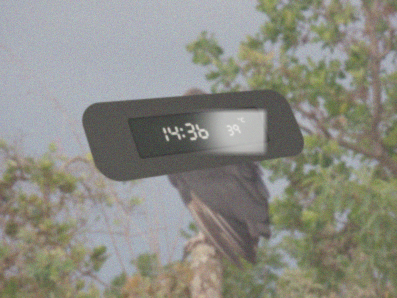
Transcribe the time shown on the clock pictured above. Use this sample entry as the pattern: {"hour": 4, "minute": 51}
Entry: {"hour": 14, "minute": 36}
